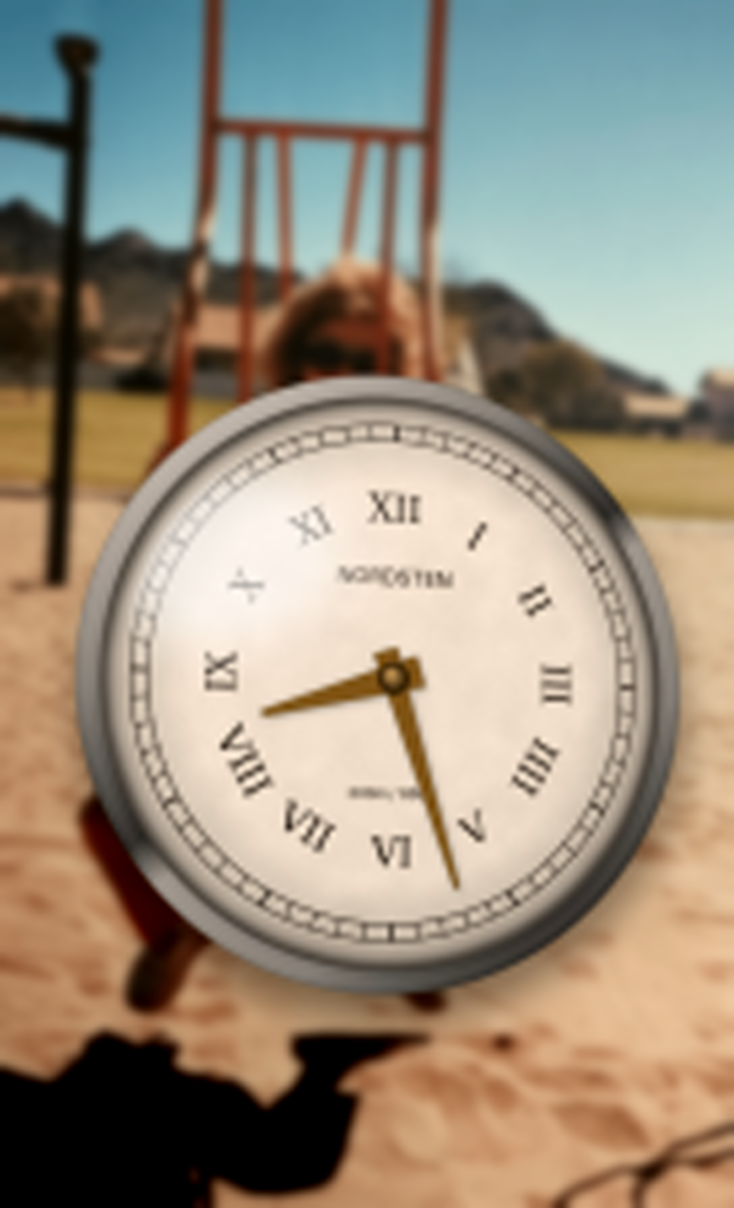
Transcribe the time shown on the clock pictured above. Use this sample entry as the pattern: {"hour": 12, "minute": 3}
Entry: {"hour": 8, "minute": 27}
